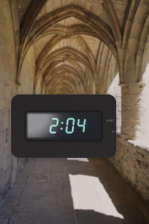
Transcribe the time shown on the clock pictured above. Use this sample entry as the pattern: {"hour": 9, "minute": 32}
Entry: {"hour": 2, "minute": 4}
